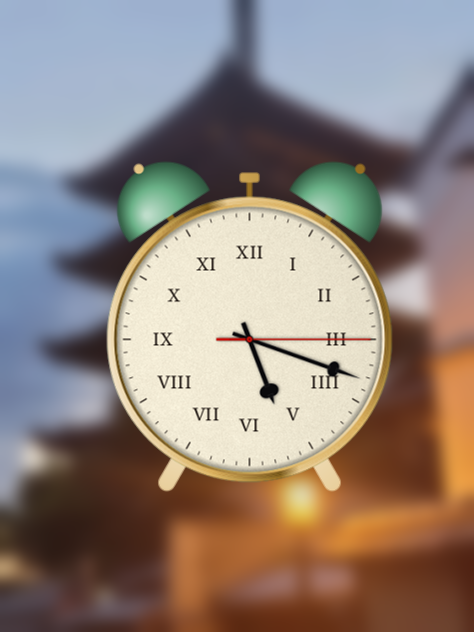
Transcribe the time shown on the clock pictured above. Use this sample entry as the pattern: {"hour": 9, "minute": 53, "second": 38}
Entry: {"hour": 5, "minute": 18, "second": 15}
